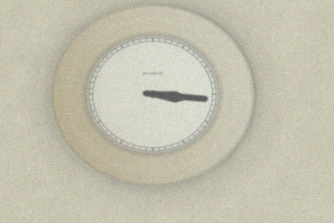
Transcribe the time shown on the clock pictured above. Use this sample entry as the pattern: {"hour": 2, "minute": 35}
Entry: {"hour": 3, "minute": 16}
